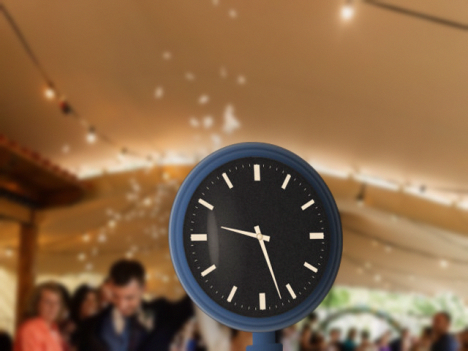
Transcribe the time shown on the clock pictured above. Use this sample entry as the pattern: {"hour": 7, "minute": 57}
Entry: {"hour": 9, "minute": 27}
